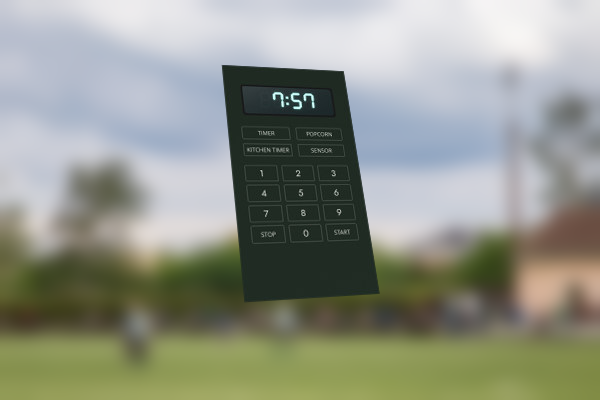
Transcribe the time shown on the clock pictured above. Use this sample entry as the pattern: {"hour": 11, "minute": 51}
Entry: {"hour": 7, "minute": 57}
